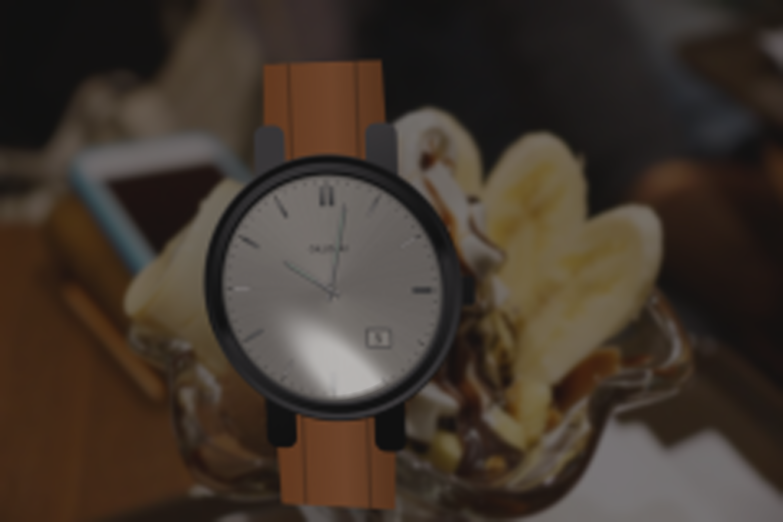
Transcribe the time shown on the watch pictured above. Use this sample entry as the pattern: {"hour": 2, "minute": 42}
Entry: {"hour": 10, "minute": 2}
